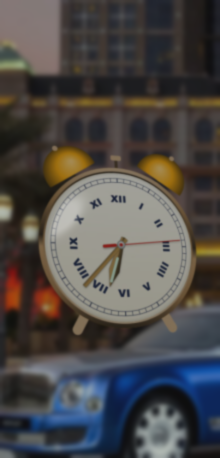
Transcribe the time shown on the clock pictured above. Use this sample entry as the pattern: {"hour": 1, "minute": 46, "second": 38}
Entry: {"hour": 6, "minute": 37, "second": 14}
